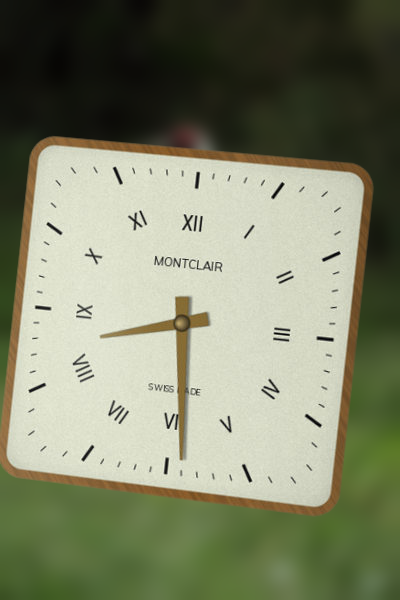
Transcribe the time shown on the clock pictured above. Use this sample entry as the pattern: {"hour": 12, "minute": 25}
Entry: {"hour": 8, "minute": 29}
